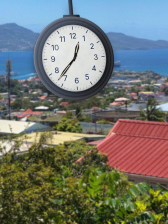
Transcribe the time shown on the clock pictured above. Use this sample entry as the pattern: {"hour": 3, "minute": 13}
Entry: {"hour": 12, "minute": 37}
